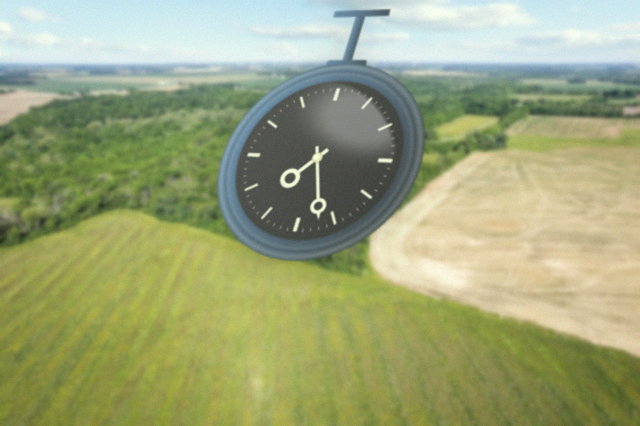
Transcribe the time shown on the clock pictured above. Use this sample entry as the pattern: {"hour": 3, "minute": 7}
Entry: {"hour": 7, "minute": 27}
